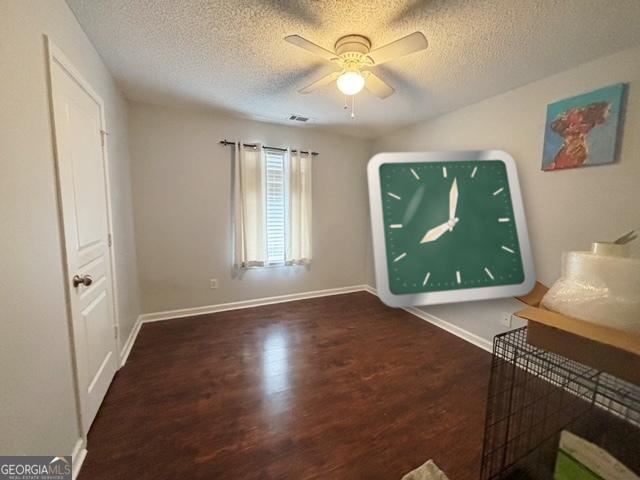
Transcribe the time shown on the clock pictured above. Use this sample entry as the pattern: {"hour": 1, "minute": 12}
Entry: {"hour": 8, "minute": 2}
